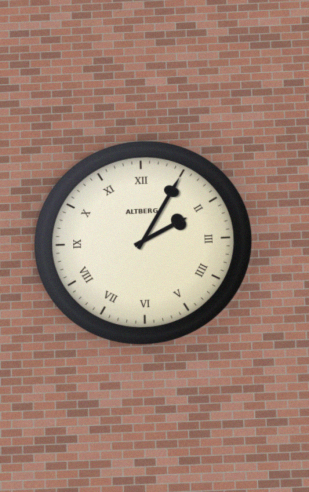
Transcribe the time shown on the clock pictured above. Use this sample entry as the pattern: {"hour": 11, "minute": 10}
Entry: {"hour": 2, "minute": 5}
